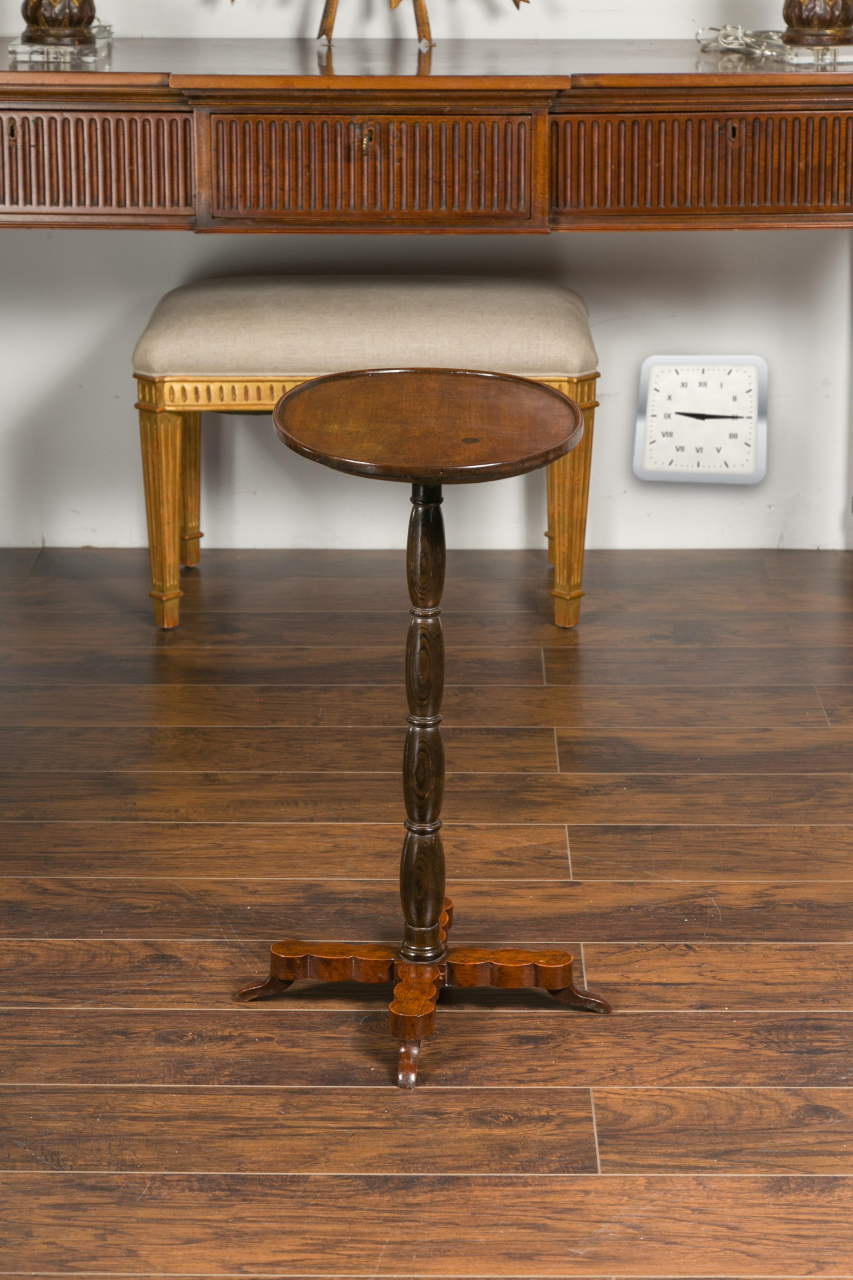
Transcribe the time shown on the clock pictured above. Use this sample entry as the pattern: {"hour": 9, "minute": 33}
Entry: {"hour": 9, "minute": 15}
